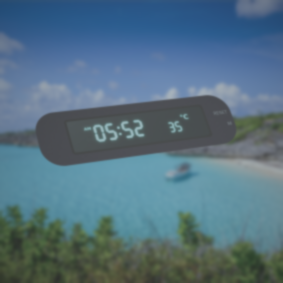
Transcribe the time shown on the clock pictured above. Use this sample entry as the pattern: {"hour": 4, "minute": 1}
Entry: {"hour": 5, "minute": 52}
